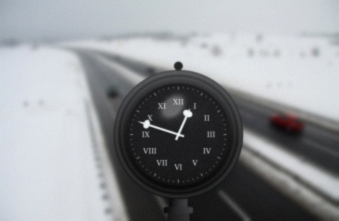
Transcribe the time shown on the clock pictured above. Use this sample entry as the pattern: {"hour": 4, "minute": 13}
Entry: {"hour": 12, "minute": 48}
